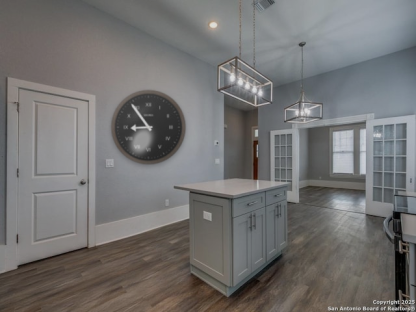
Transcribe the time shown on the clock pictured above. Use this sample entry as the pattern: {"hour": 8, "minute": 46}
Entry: {"hour": 8, "minute": 54}
